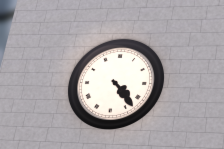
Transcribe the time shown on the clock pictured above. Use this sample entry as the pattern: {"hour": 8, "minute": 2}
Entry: {"hour": 4, "minute": 23}
